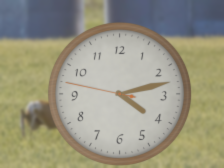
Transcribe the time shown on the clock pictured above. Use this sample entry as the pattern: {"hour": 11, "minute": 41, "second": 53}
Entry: {"hour": 4, "minute": 12, "second": 47}
